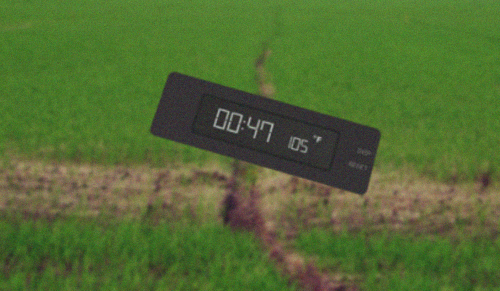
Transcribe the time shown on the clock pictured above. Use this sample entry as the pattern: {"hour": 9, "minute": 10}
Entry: {"hour": 0, "minute": 47}
